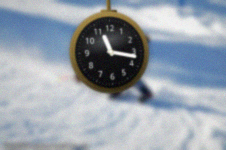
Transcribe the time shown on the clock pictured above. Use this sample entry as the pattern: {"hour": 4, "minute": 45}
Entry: {"hour": 11, "minute": 17}
